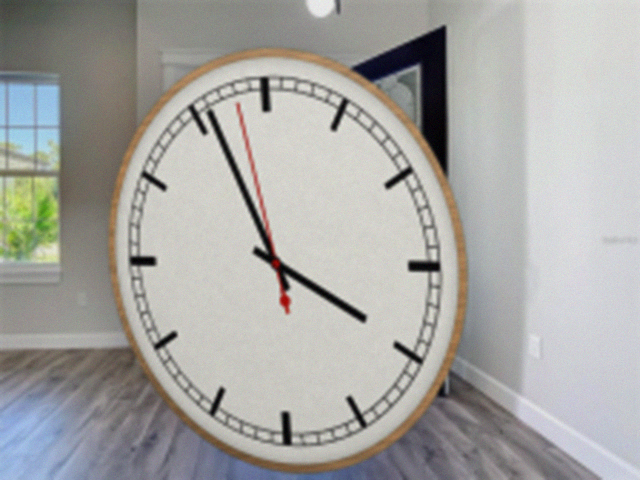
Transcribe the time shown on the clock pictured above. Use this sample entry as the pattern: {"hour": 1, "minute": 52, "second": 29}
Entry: {"hour": 3, "minute": 55, "second": 58}
